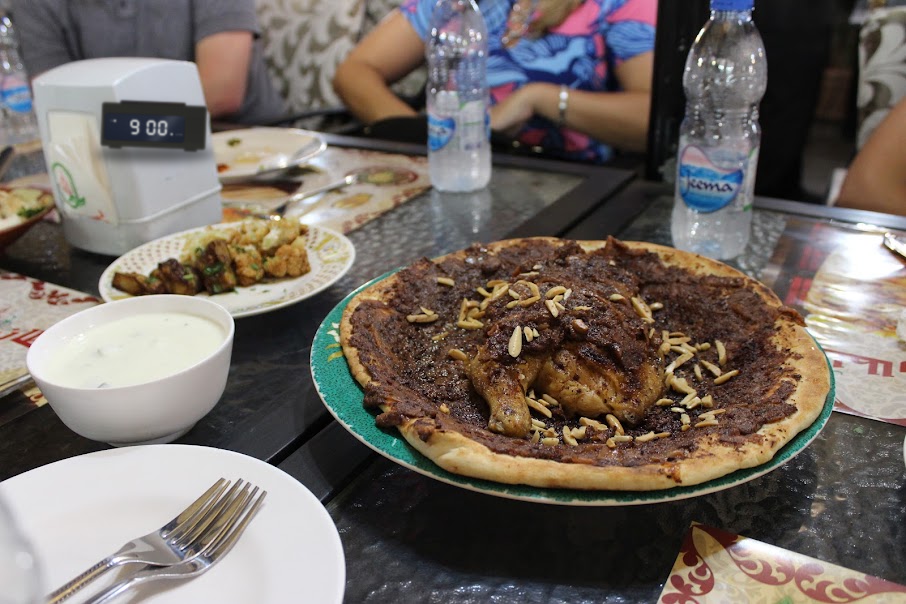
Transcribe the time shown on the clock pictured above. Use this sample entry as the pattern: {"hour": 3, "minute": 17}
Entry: {"hour": 9, "minute": 0}
